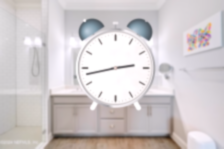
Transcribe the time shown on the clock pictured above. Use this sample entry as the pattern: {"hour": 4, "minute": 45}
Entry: {"hour": 2, "minute": 43}
